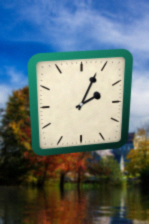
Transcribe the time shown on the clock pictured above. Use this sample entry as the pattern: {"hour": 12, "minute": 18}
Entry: {"hour": 2, "minute": 4}
